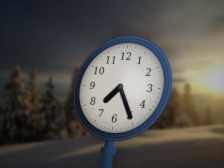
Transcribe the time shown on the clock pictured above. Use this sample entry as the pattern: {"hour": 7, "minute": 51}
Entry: {"hour": 7, "minute": 25}
